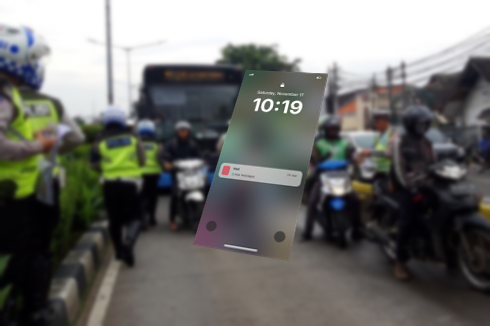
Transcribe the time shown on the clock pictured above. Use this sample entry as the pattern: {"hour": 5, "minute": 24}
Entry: {"hour": 10, "minute": 19}
